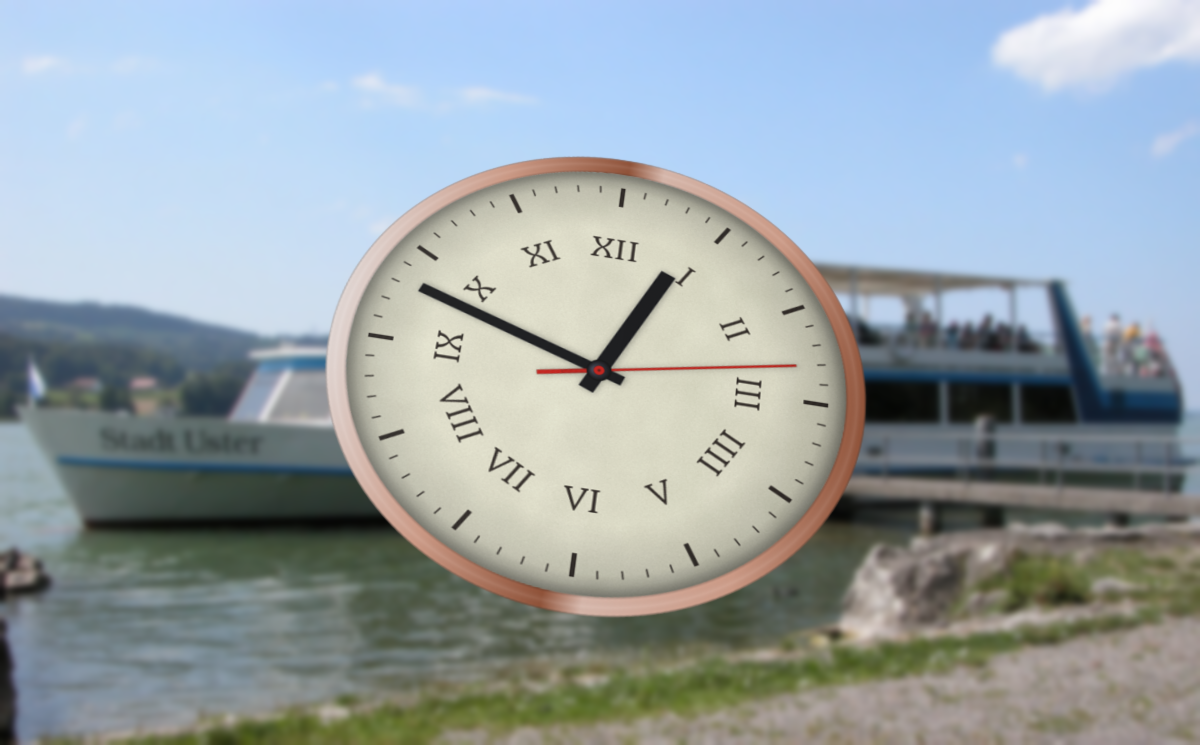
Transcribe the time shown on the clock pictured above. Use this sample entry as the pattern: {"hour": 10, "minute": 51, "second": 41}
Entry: {"hour": 12, "minute": 48, "second": 13}
